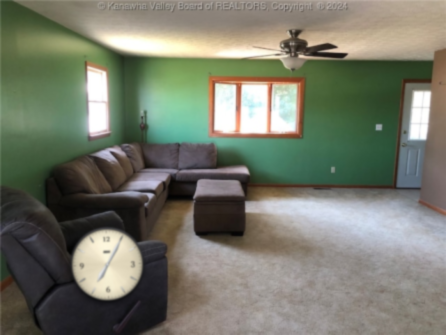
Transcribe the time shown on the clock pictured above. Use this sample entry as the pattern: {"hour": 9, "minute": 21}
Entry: {"hour": 7, "minute": 5}
